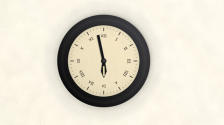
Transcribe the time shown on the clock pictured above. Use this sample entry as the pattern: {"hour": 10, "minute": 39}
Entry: {"hour": 5, "minute": 58}
